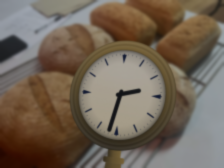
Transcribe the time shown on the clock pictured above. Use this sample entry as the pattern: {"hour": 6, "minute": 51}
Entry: {"hour": 2, "minute": 32}
